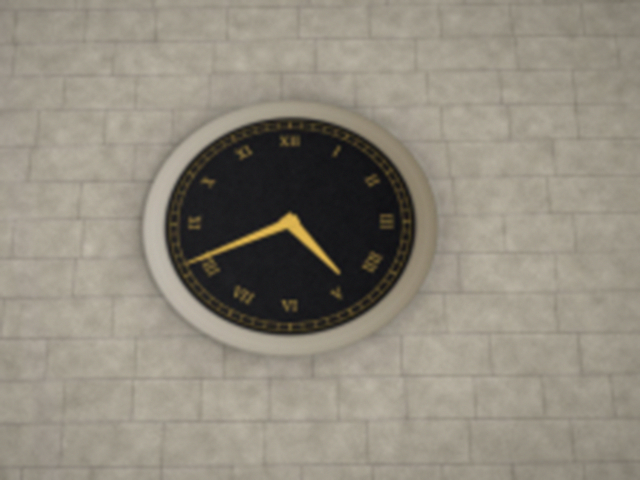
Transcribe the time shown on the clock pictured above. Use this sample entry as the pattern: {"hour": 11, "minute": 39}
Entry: {"hour": 4, "minute": 41}
